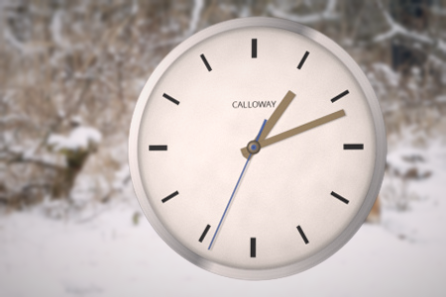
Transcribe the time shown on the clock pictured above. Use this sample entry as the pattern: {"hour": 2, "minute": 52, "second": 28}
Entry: {"hour": 1, "minute": 11, "second": 34}
